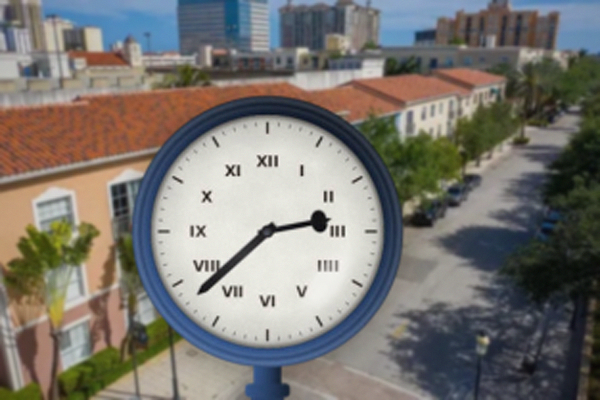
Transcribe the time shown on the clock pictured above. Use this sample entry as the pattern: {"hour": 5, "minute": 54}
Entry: {"hour": 2, "minute": 38}
